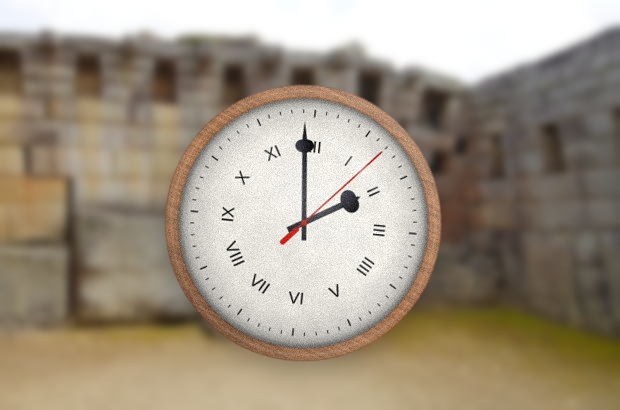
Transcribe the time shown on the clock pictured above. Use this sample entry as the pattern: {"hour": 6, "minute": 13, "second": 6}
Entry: {"hour": 1, "minute": 59, "second": 7}
